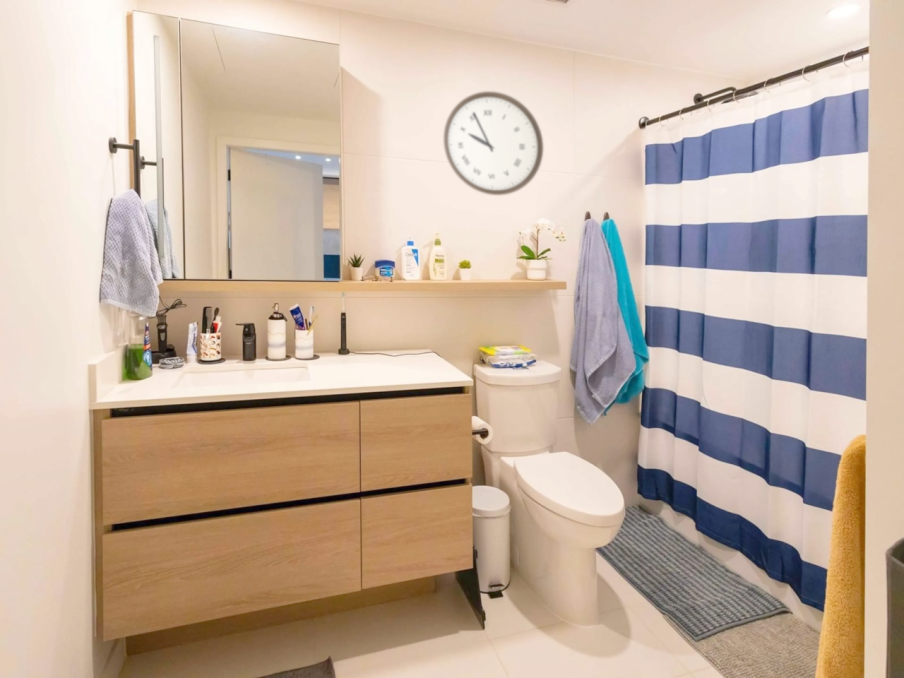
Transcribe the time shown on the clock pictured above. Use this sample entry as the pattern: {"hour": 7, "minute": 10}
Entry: {"hour": 9, "minute": 56}
